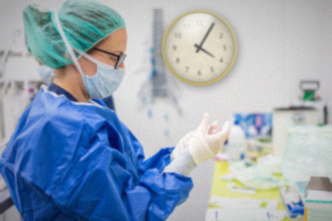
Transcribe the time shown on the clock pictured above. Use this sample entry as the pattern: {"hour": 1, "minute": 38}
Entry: {"hour": 4, "minute": 5}
